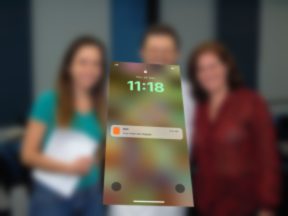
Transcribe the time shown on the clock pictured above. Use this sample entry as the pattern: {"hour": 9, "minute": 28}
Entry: {"hour": 11, "minute": 18}
